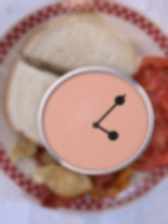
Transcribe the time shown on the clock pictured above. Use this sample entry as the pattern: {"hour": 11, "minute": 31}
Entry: {"hour": 4, "minute": 7}
